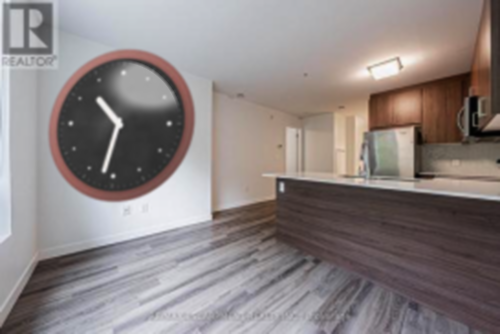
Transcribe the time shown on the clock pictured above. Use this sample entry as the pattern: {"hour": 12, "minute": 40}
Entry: {"hour": 10, "minute": 32}
